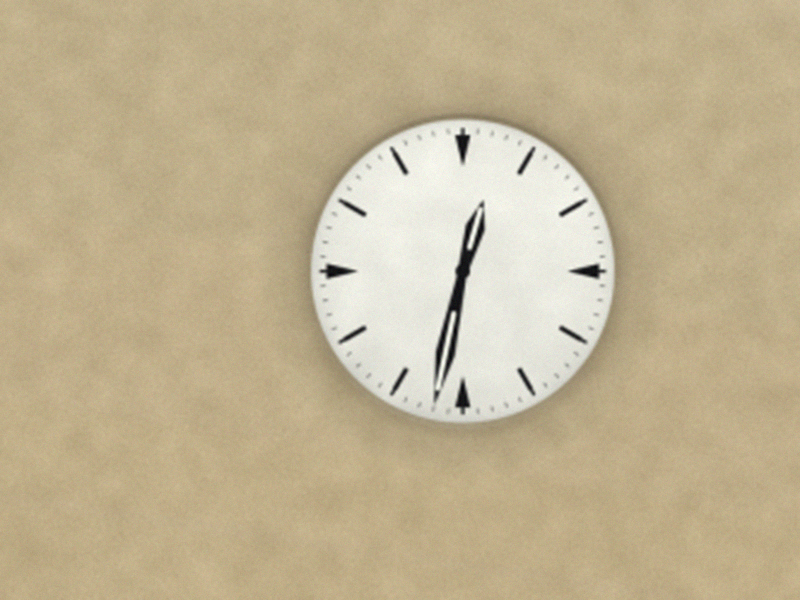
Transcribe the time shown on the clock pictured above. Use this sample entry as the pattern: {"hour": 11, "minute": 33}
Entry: {"hour": 12, "minute": 32}
